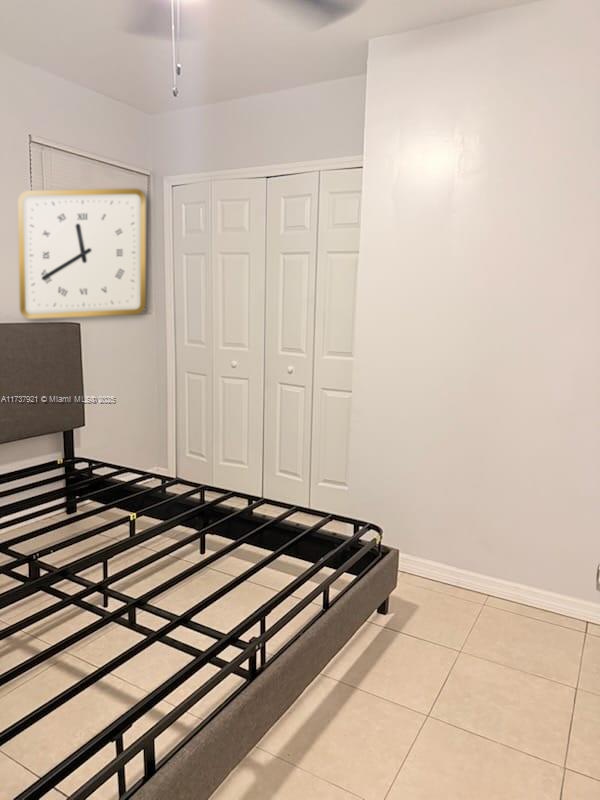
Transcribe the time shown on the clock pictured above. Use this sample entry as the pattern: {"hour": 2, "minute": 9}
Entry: {"hour": 11, "minute": 40}
